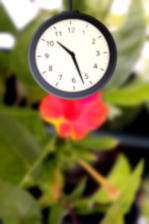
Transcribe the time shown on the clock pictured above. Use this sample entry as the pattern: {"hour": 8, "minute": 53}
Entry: {"hour": 10, "minute": 27}
